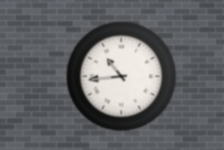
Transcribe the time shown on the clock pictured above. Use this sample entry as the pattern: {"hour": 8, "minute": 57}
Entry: {"hour": 10, "minute": 44}
